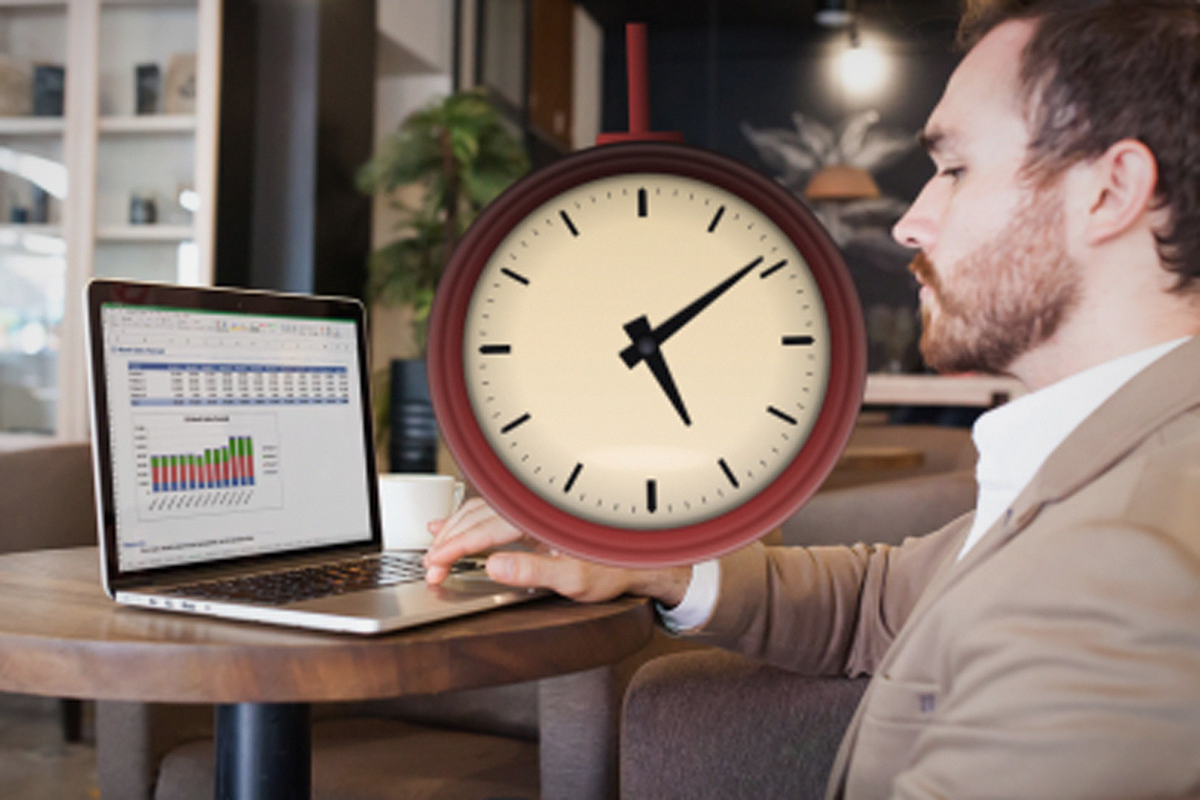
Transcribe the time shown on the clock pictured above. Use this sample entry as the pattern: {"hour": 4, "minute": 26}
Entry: {"hour": 5, "minute": 9}
